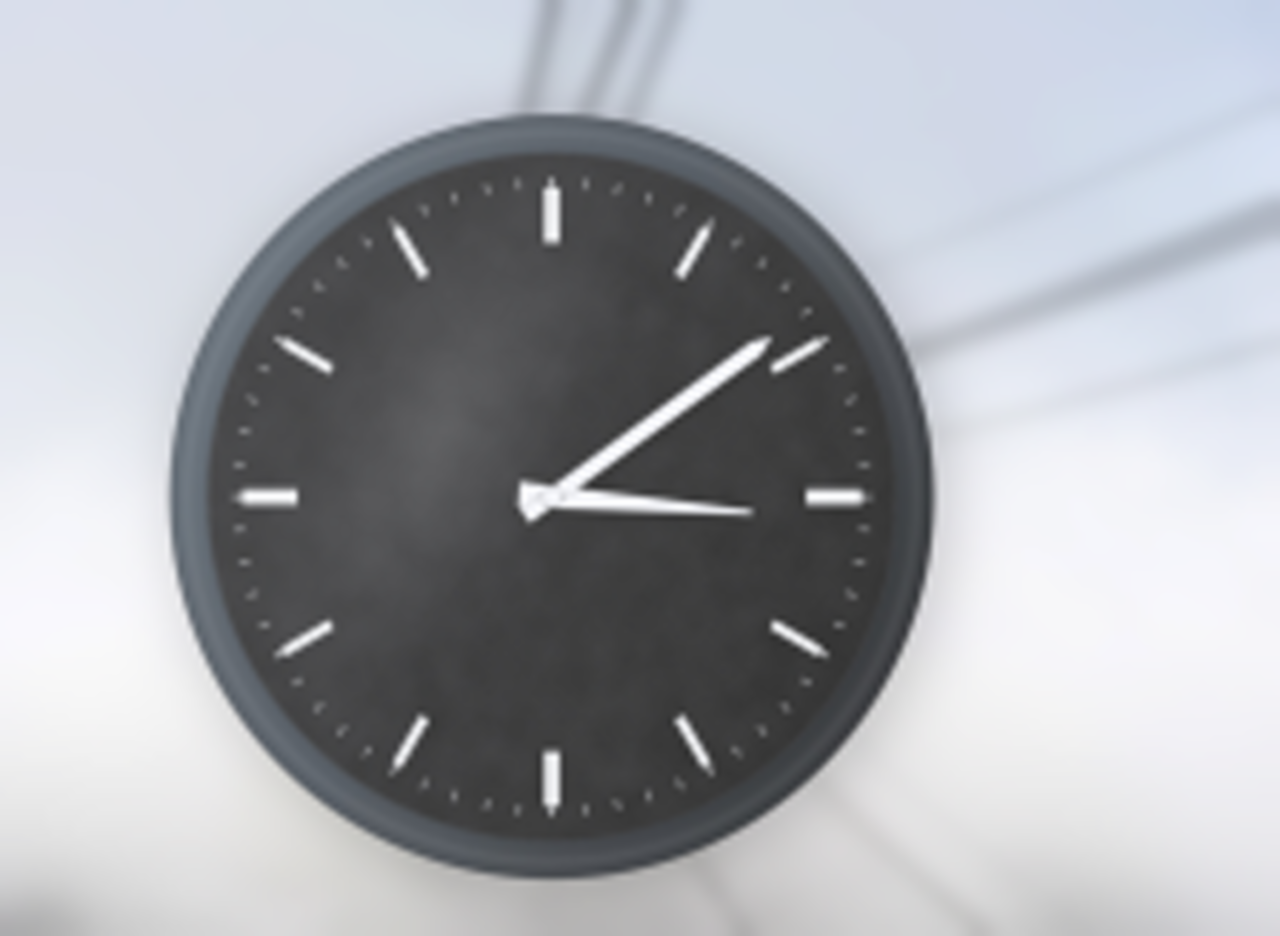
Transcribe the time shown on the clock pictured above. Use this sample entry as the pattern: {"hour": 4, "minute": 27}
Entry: {"hour": 3, "minute": 9}
